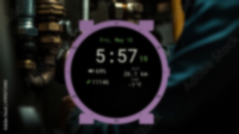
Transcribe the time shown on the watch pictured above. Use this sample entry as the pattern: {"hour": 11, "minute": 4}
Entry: {"hour": 5, "minute": 57}
